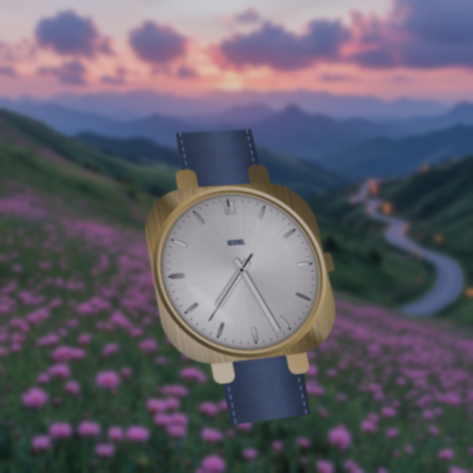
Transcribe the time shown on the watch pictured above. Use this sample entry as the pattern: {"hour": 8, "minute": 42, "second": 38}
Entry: {"hour": 7, "minute": 26, "second": 37}
